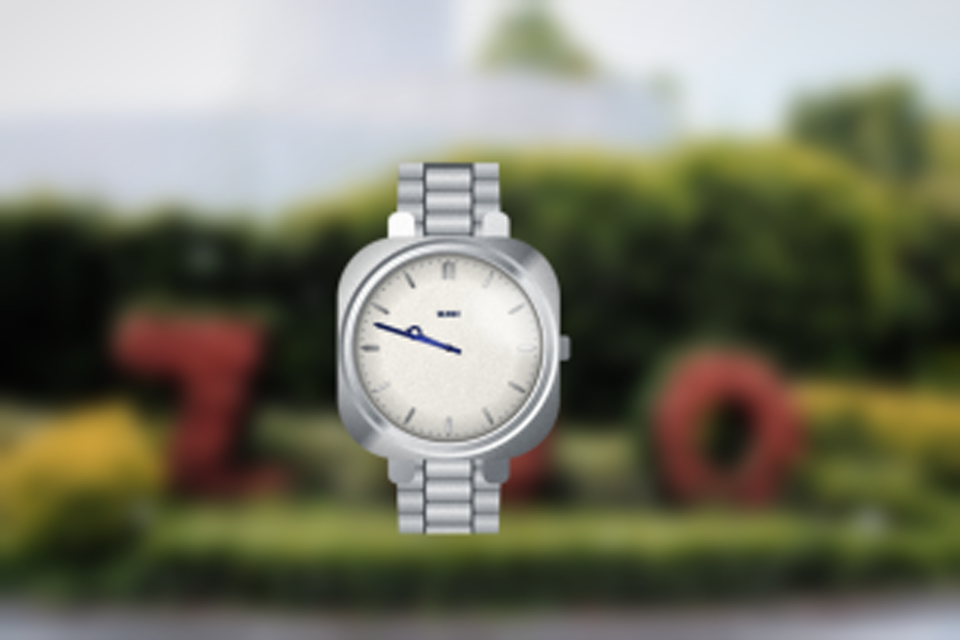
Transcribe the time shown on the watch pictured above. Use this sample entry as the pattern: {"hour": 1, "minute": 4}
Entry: {"hour": 9, "minute": 48}
